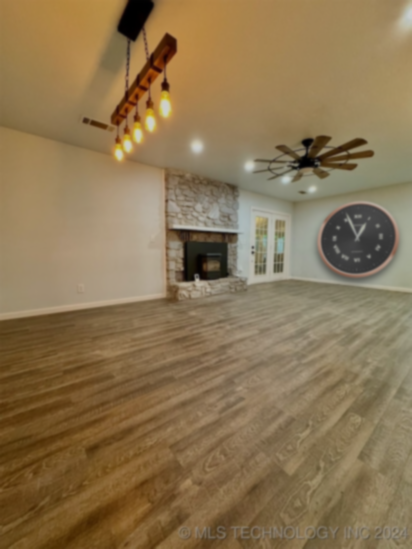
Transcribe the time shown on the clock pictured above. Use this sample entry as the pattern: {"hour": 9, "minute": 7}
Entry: {"hour": 12, "minute": 56}
